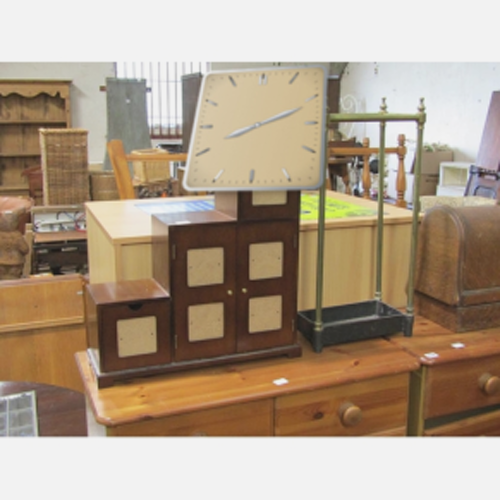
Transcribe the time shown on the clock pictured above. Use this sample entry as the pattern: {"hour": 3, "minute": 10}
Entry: {"hour": 8, "minute": 11}
